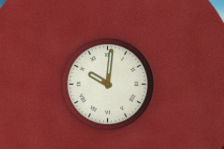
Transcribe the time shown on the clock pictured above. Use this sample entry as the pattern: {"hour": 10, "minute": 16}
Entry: {"hour": 10, "minute": 1}
